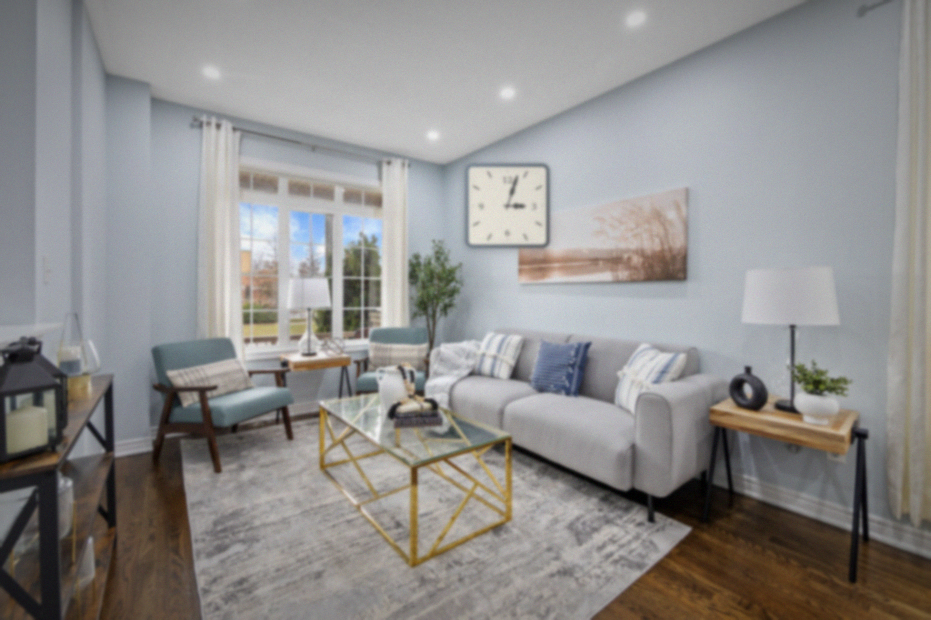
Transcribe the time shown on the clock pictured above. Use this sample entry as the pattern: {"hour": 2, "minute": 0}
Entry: {"hour": 3, "minute": 3}
